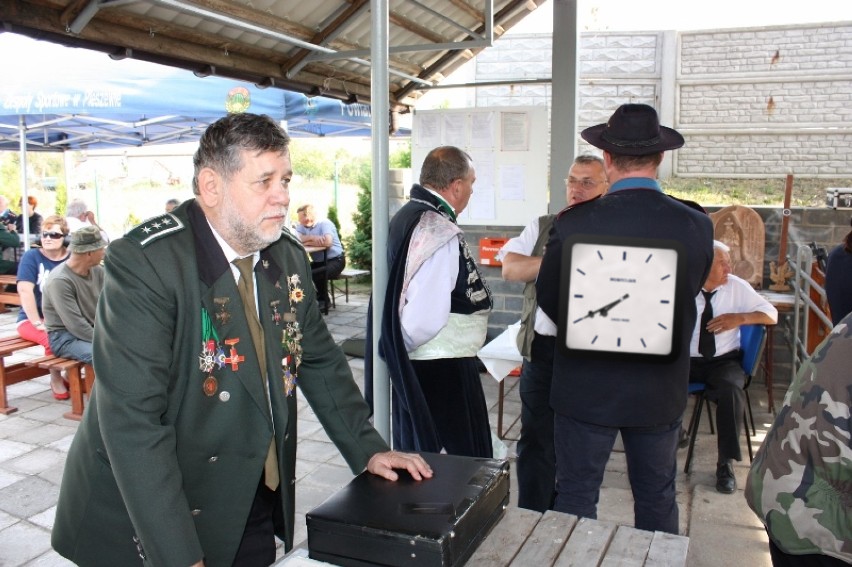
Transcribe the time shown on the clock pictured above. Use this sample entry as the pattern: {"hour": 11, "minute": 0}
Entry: {"hour": 7, "minute": 40}
